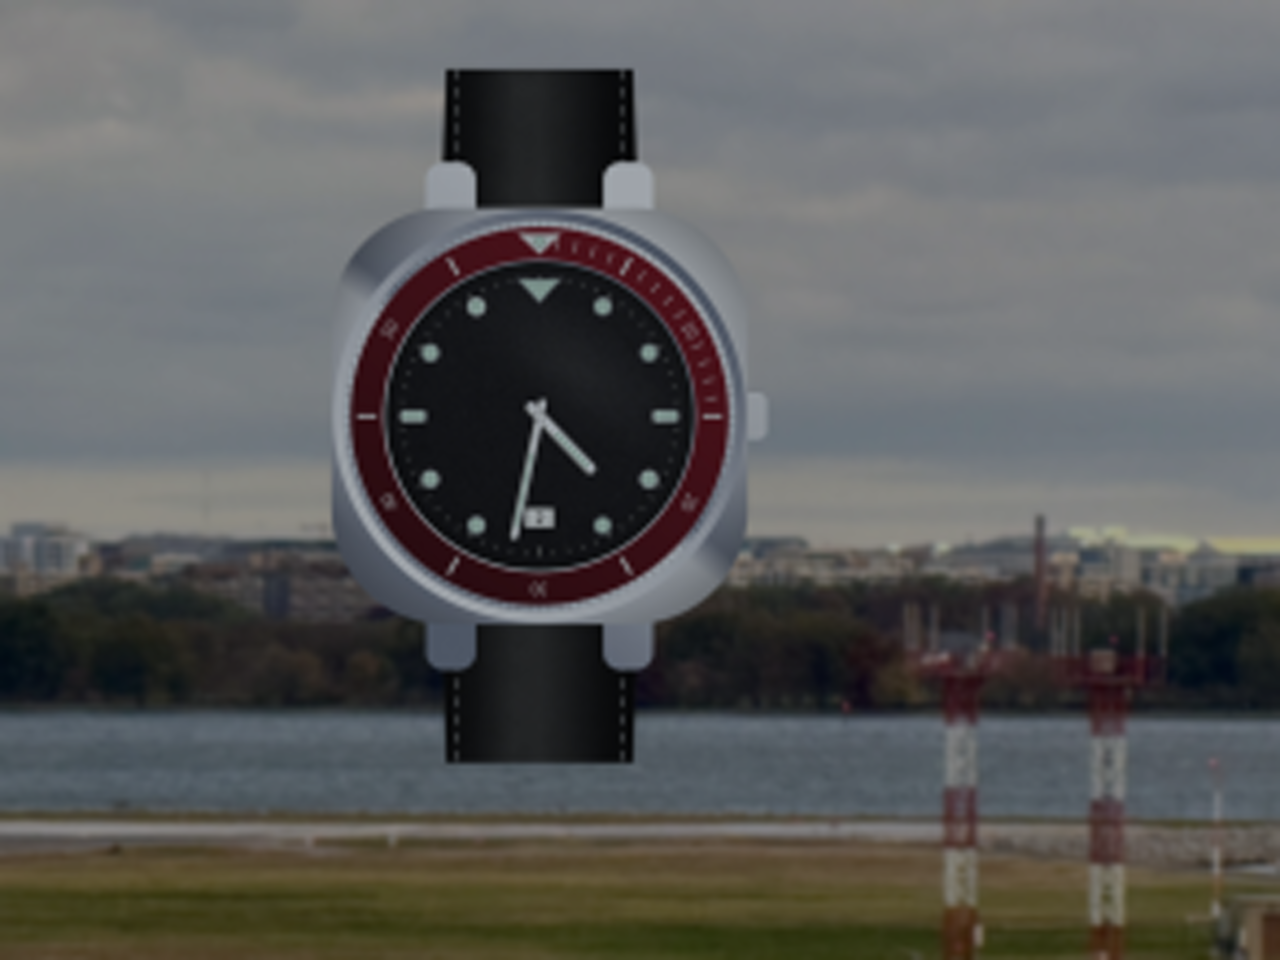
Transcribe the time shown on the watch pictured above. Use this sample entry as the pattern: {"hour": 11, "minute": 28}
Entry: {"hour": 4, "minute": 32}
